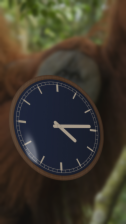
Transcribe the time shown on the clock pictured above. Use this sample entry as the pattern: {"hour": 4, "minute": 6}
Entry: {"hour": 4, "minute": 14}
